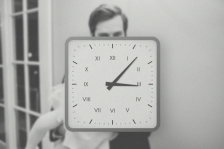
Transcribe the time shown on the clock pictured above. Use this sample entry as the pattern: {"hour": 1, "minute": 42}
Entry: {"hour": 3, "minute": 7}
